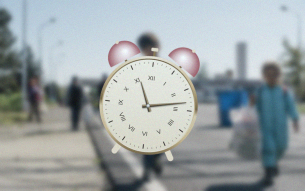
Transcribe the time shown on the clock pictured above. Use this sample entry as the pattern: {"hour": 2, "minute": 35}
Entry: {"hour": 11, "minute": 13}
